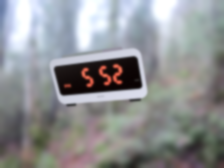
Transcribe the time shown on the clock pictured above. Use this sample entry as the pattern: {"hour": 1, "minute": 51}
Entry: {"hour": 5, "minute": 52}
